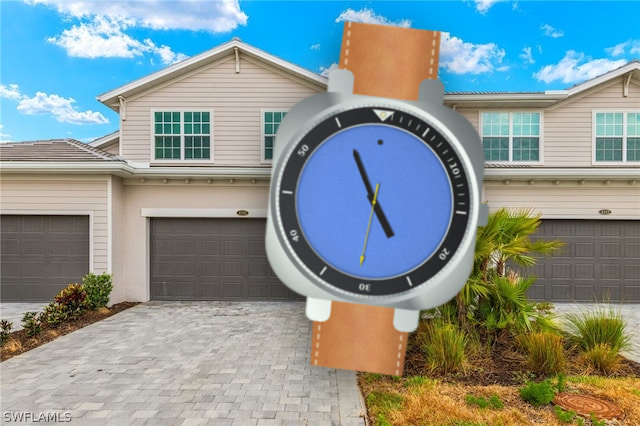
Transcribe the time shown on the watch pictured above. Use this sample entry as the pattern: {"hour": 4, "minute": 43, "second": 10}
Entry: {"hour": 4, "minute": 55, "second": 31}
